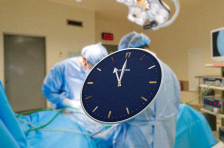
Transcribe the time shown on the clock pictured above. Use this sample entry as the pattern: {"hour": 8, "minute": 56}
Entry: {"hour": 11, "minute": 0}
